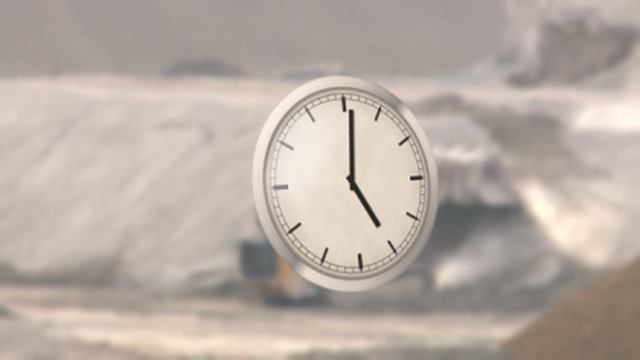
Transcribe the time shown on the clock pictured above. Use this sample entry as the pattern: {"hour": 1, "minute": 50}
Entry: {"hour": 5, "minute": 1}
